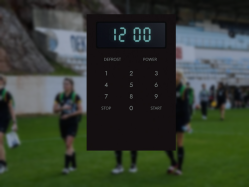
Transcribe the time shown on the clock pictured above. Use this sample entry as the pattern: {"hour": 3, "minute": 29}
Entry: {"hour": 12, "minute": 0}
